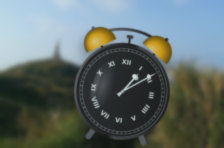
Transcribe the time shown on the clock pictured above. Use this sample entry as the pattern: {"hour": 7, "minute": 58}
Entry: {"hour": 1, "minute": 9}
